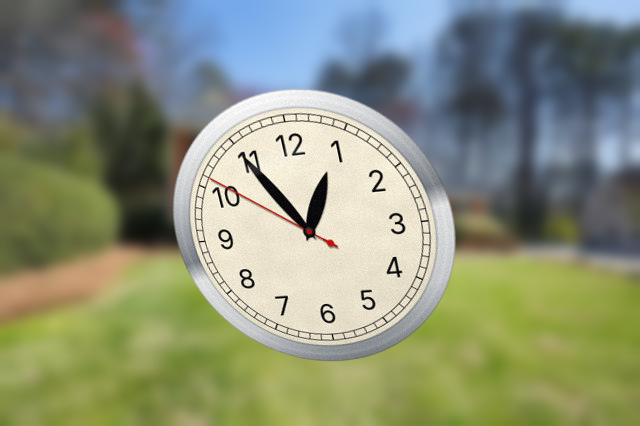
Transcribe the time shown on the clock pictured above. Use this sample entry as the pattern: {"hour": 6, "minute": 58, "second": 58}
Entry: {"hour": 12, "minute": 54, "second": 51}
